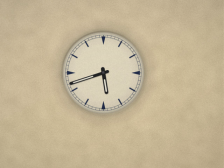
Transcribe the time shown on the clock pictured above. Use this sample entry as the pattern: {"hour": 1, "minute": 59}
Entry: {"hour": 5, "minute": 42}
